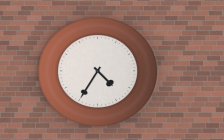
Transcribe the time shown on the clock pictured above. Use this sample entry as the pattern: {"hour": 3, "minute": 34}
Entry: {"hour": 4, "minute": 35}
